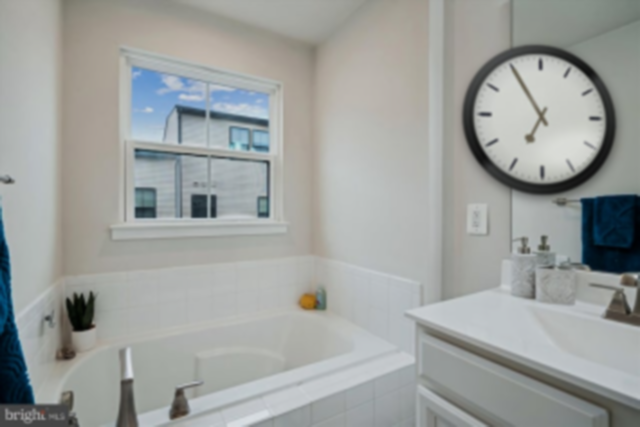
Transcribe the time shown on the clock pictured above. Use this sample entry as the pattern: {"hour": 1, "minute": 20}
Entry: {"hour": 6, "minute": 55}
